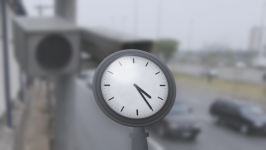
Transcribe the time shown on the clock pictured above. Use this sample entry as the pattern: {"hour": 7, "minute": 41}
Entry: {"hour": 4, "minute": 25}
